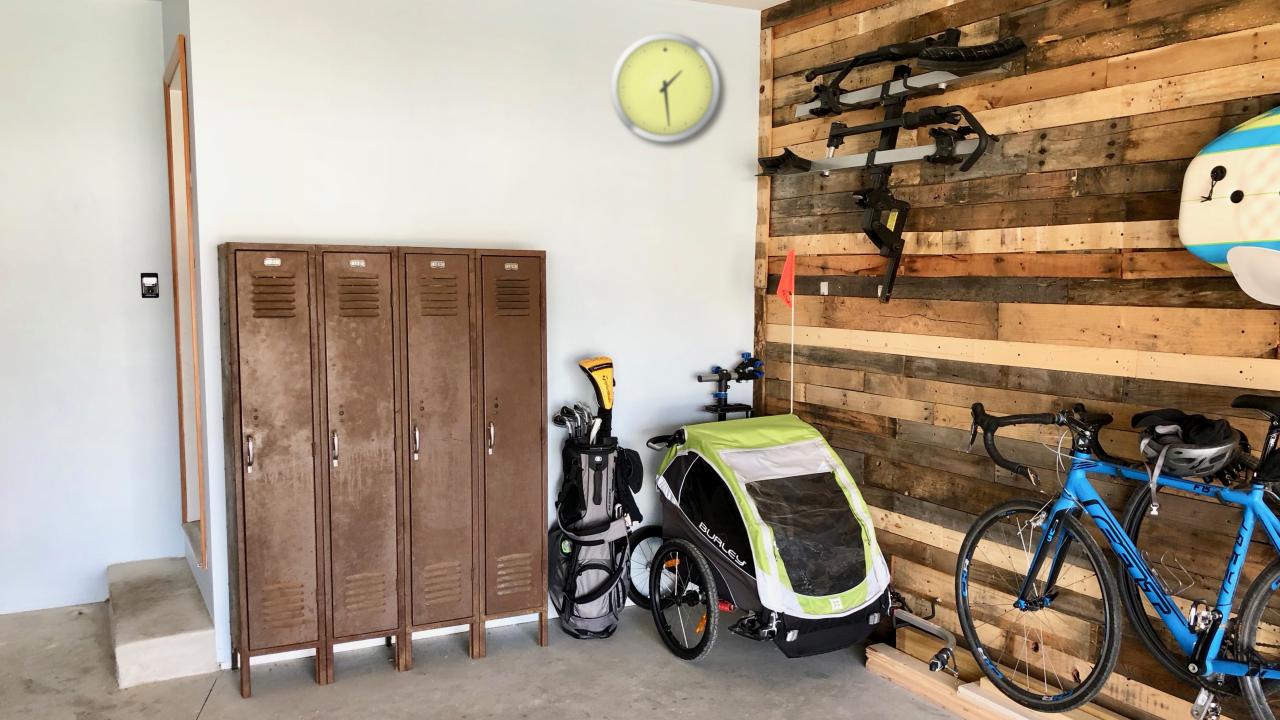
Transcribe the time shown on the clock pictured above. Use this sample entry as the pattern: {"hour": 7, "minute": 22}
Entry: {"hour": 1, "minute": 29}
